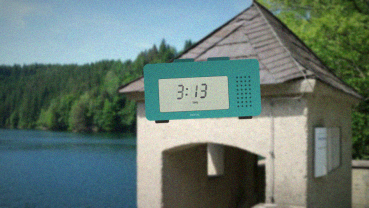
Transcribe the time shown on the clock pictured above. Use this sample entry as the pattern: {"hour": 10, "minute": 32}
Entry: {"hour": 3, "minute": 13}
